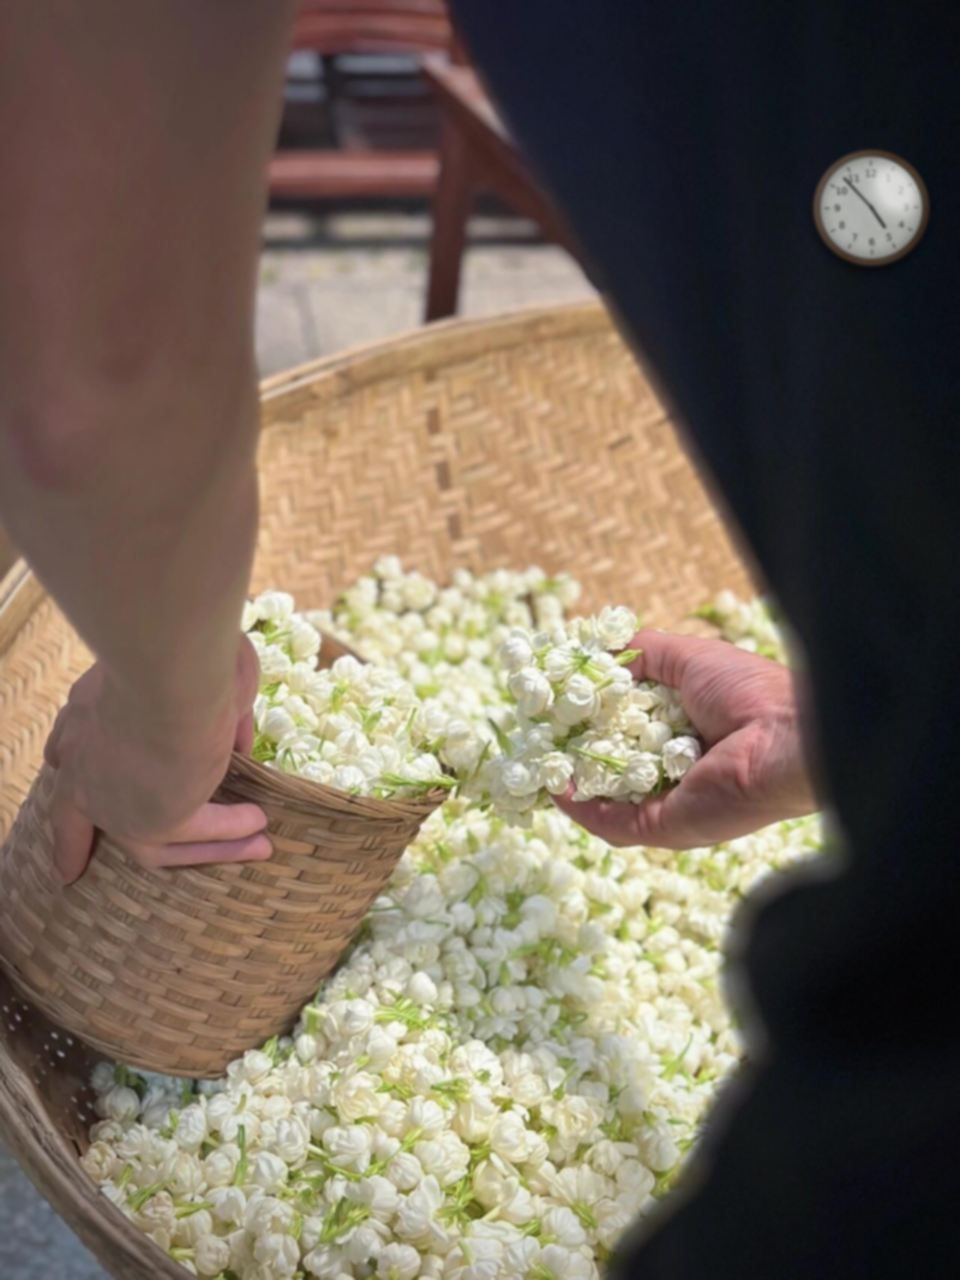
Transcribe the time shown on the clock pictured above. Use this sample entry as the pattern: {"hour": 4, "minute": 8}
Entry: {"hour": 4, "minute": 53}
